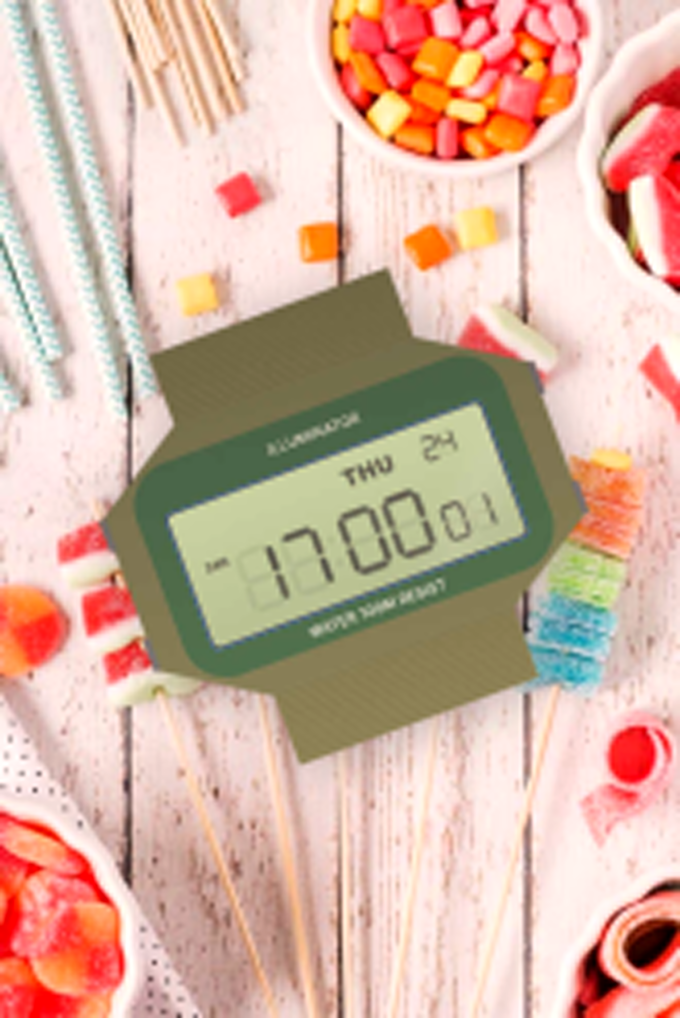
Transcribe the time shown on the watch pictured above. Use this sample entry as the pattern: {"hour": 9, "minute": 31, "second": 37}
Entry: {"hour": 17, "minute": 0, "second": 1}
